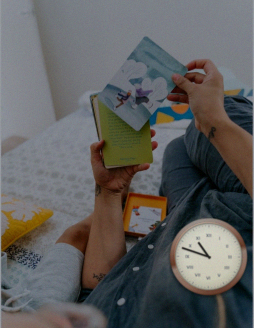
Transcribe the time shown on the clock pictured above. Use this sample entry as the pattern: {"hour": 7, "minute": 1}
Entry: {"hour": 10, "minute": 48}
